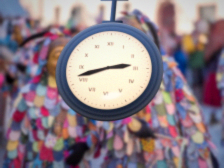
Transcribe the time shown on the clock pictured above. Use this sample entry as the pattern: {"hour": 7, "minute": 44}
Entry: {"hour": 2, "minute": 42}
